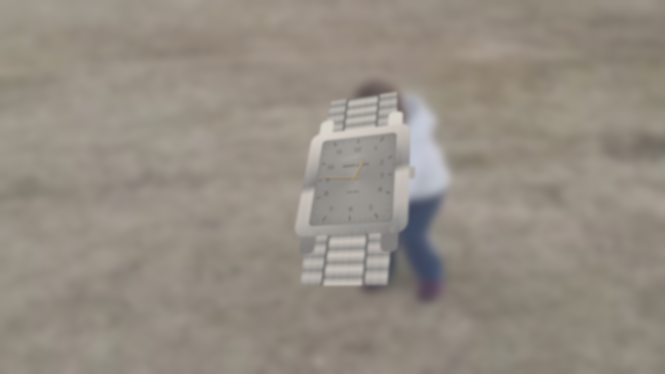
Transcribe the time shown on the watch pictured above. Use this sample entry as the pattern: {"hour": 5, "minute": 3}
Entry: {"hour": 12, "minute": 46}
